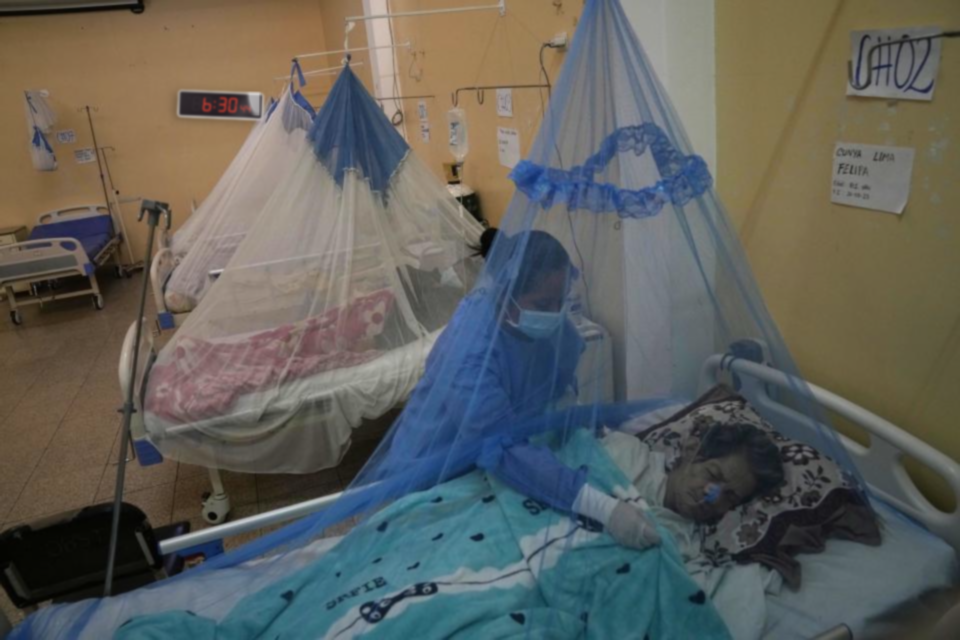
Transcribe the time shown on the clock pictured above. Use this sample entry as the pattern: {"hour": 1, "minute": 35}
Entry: {"hour": 6, "minute": 30}
